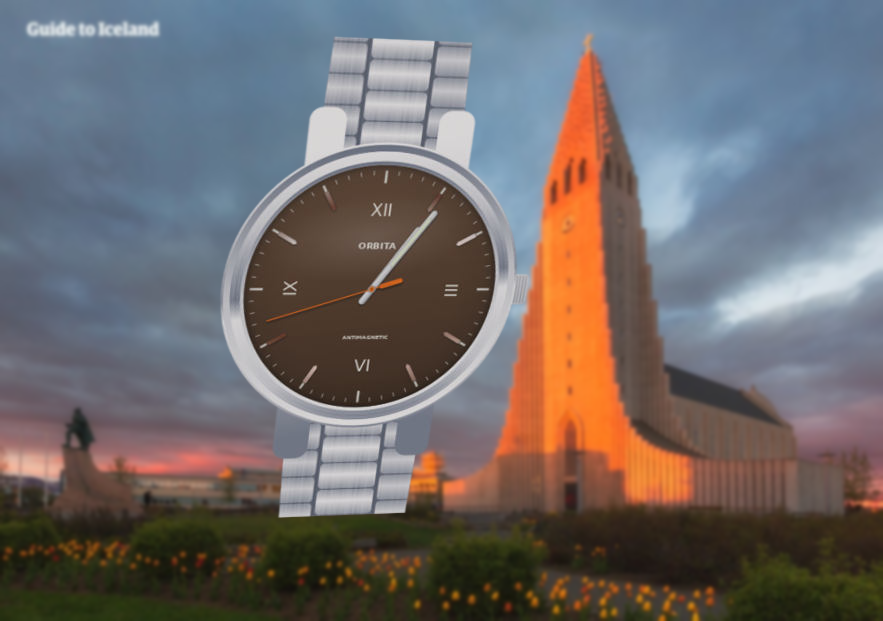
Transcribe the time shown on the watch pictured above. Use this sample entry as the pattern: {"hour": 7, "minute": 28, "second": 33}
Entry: {"hour": 1, "minute": 5, "second": 42}
